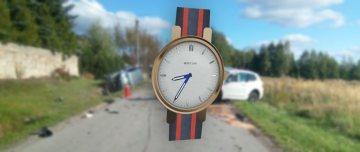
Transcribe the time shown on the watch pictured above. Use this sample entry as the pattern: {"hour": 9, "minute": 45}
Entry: {"hour": 8, "minute": 35}
